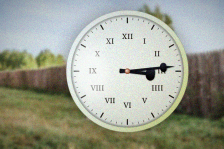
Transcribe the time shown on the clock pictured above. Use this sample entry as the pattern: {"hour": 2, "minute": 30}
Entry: {"hour": 3, "minute": 14}
